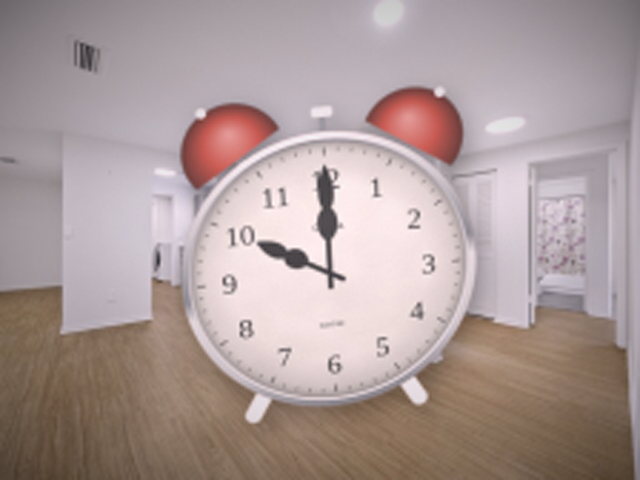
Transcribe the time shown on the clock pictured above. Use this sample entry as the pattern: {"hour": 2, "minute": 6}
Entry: {"hour": 10, "minute": 0}
